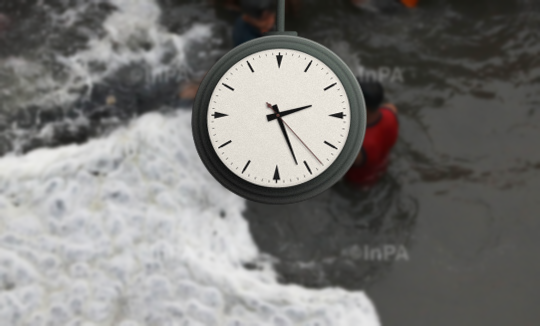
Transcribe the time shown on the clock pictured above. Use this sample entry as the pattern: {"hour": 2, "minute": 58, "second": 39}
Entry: {"hour": 2, "minute": 26, "second": 23}
